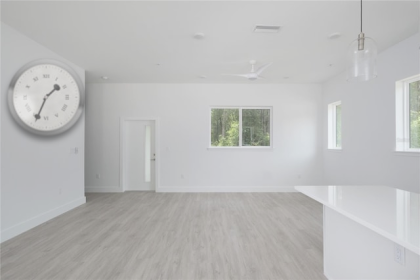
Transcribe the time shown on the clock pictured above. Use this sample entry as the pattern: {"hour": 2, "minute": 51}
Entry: {"hour": 1, "minute": 34}
